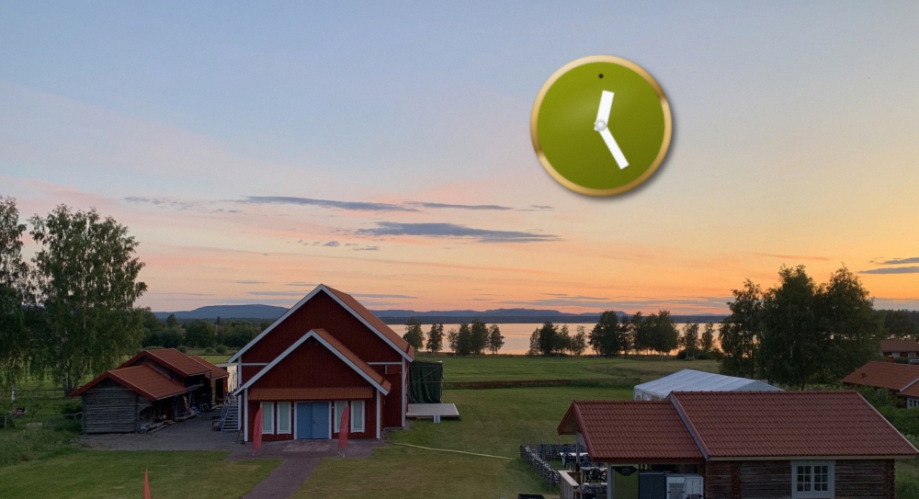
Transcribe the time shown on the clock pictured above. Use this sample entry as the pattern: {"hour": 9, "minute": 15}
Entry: {"hour": 12, "minute": 25}
